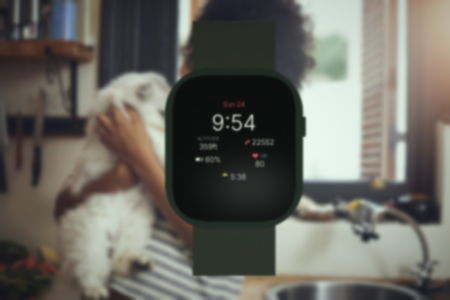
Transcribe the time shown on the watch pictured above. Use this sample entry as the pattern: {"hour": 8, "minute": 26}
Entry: {"hour": 9, "minute": 54}
